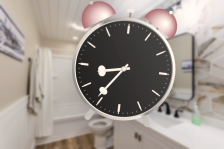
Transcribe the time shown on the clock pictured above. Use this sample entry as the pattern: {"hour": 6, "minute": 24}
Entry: {"hour": 8, "minute": 36}
